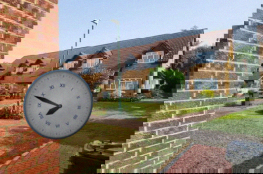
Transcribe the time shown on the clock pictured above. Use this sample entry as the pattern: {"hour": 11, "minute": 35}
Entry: {"hour": 7, "minute": 48}
